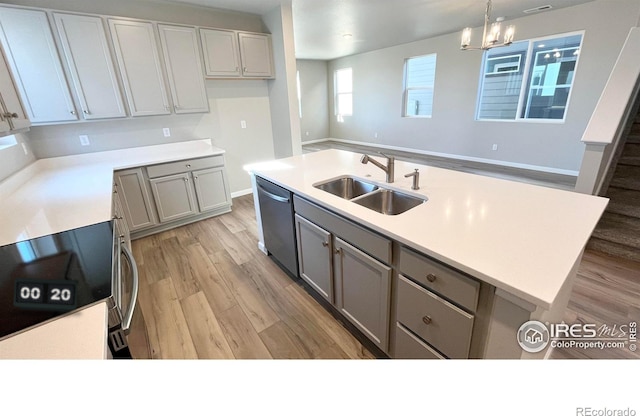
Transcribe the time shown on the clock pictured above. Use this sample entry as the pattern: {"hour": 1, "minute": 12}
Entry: {"hour": 0, "minute": 20}
